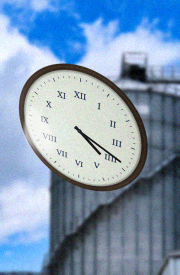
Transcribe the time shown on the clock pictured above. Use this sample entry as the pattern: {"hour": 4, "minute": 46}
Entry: {"hour": 4, "minute": 19}
